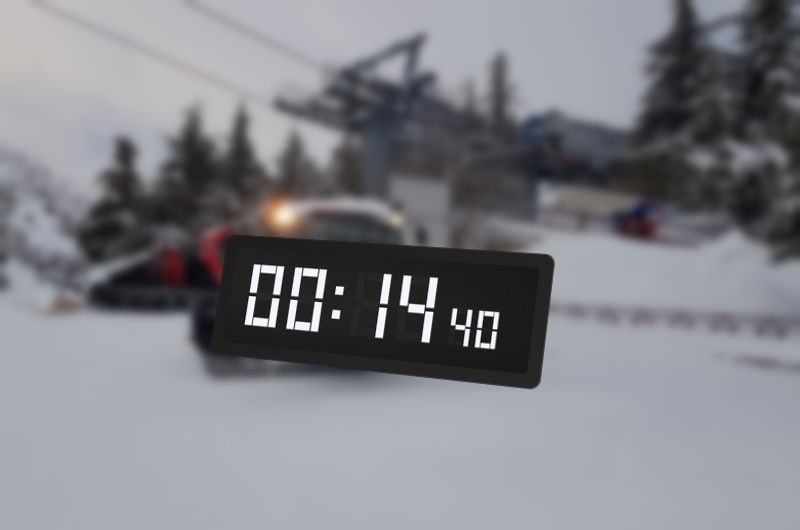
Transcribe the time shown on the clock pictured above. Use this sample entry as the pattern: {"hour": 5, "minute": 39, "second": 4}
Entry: {"hour": 0, "minute": 14, "second": 40}
